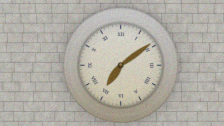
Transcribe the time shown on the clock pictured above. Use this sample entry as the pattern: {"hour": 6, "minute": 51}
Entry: {"hour": 7, "minute": 9}
